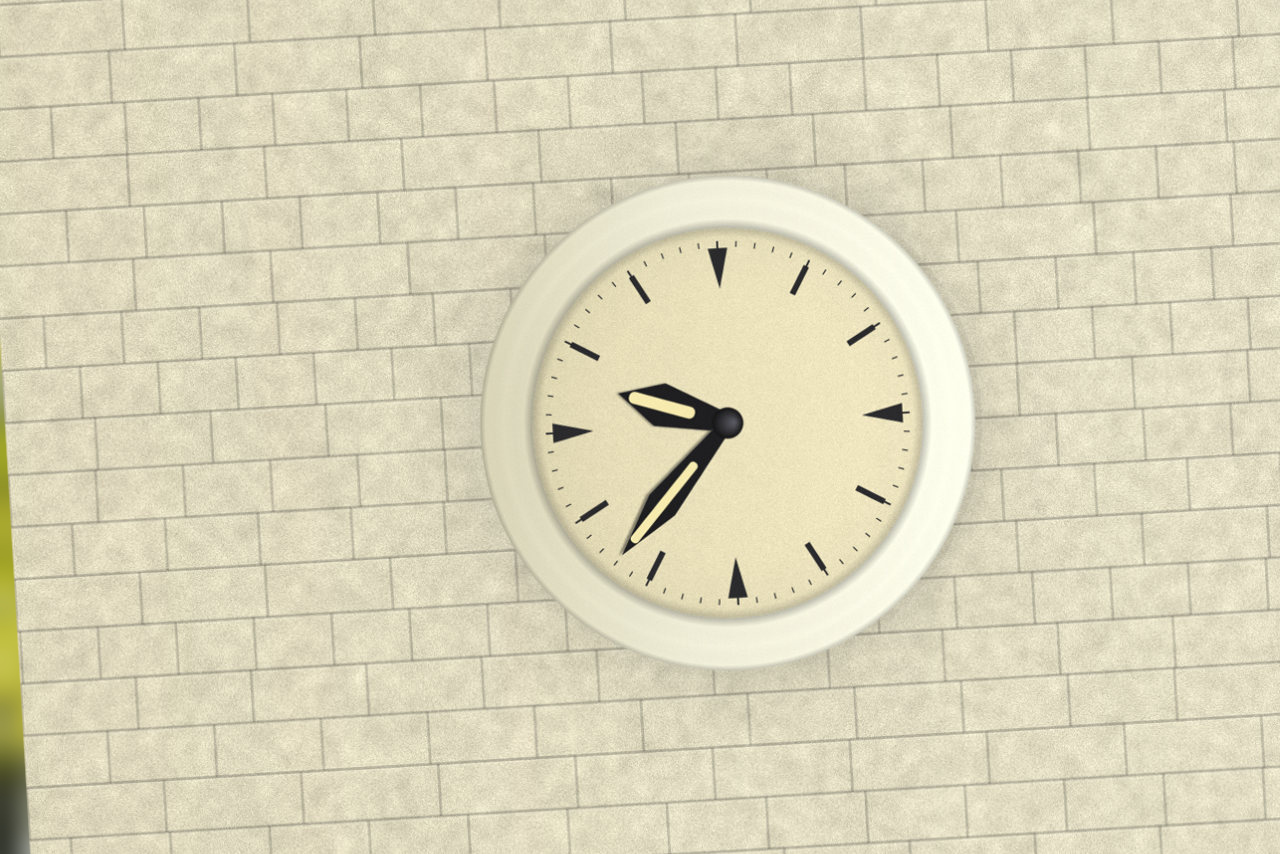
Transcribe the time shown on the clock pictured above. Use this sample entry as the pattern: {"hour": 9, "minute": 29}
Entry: {"hour": 9, "minute": 37}
